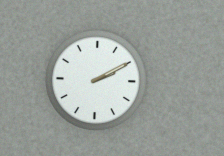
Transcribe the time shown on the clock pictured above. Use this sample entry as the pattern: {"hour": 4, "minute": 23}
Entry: {"hour": 2, "minute": 10}
